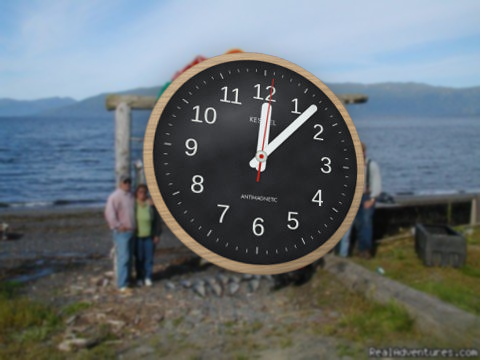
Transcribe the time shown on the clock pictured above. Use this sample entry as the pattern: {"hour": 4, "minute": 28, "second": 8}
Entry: {"hour": 12, "minute": 7, "second": 1}
